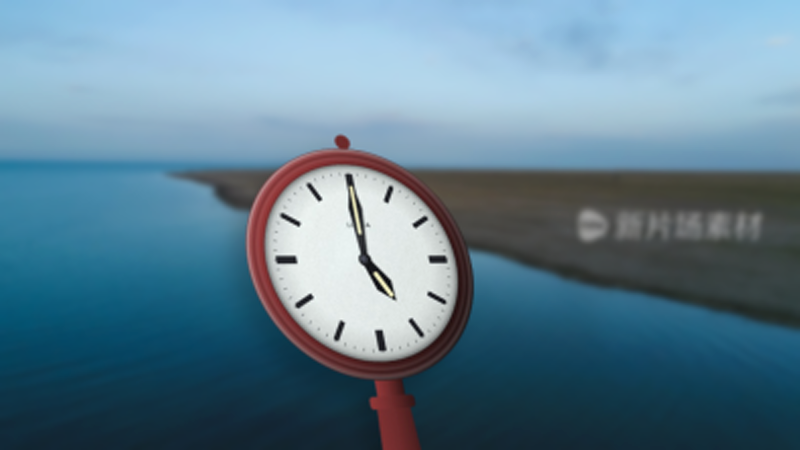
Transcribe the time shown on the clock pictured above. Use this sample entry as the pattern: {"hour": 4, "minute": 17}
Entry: {"hour": 5, "minute": 0}
